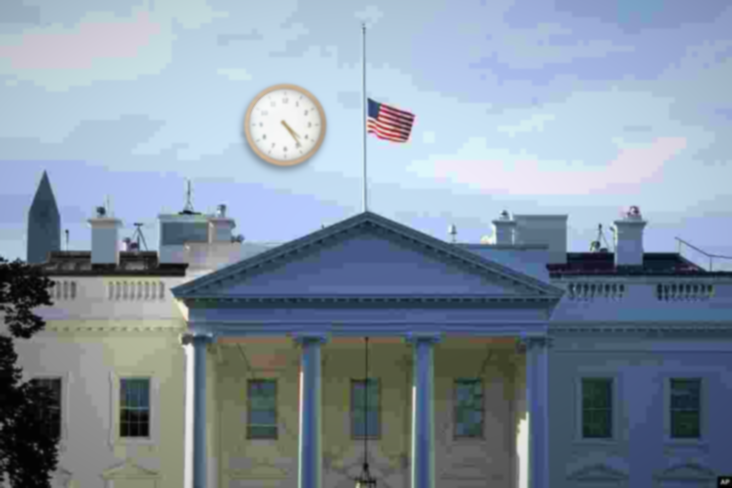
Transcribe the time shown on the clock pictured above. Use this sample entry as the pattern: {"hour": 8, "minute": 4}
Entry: {"hour": 4, "minute": 24}
